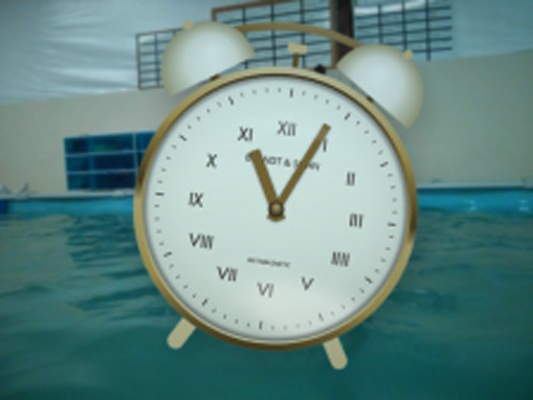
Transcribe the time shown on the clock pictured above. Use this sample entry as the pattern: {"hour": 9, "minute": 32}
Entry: {"hour": 11, "minute": 4}
